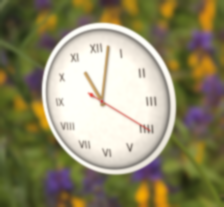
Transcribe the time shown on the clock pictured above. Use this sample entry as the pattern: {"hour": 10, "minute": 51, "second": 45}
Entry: {"hour": 11, "minute": 2, "second": 20}
